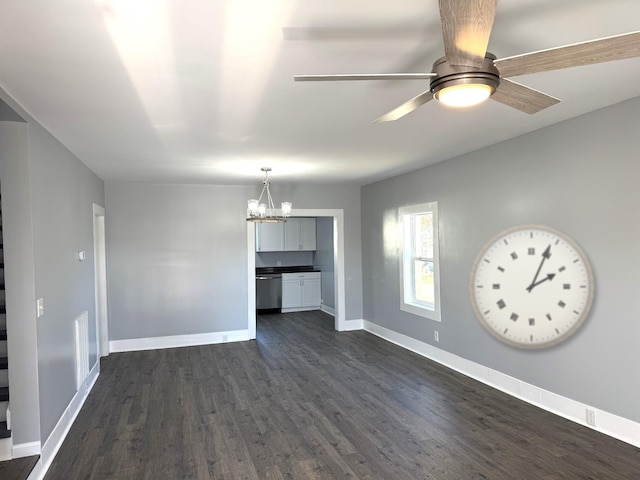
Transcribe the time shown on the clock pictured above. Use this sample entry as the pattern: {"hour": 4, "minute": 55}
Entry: {"hour": 2, "minute": 4}
